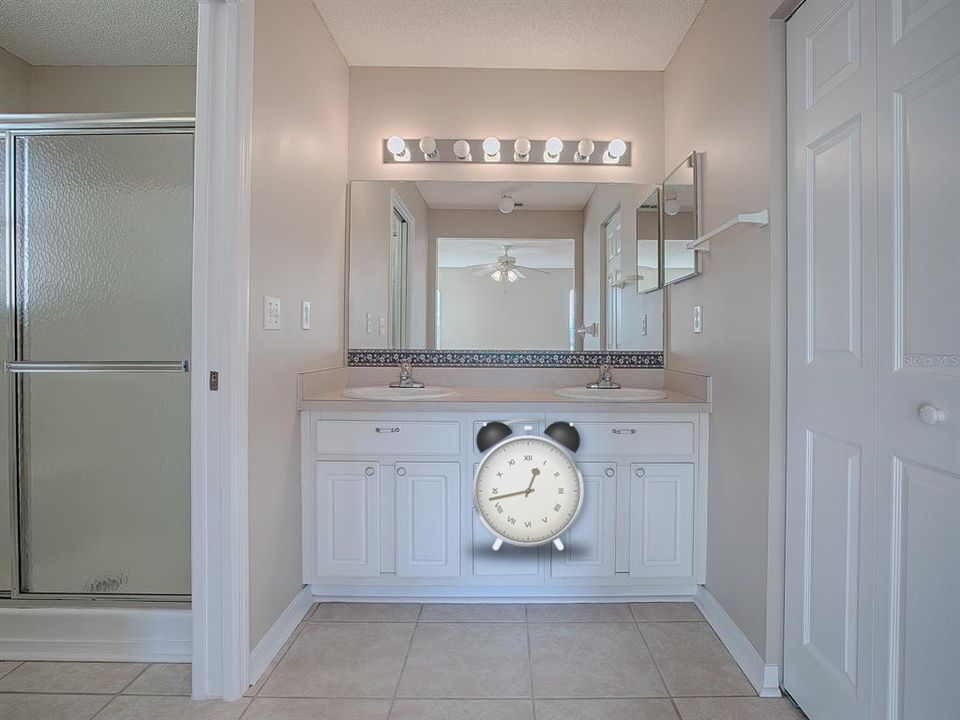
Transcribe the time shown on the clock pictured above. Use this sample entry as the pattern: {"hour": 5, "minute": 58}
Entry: {"hour": 12, "minute": 43}
